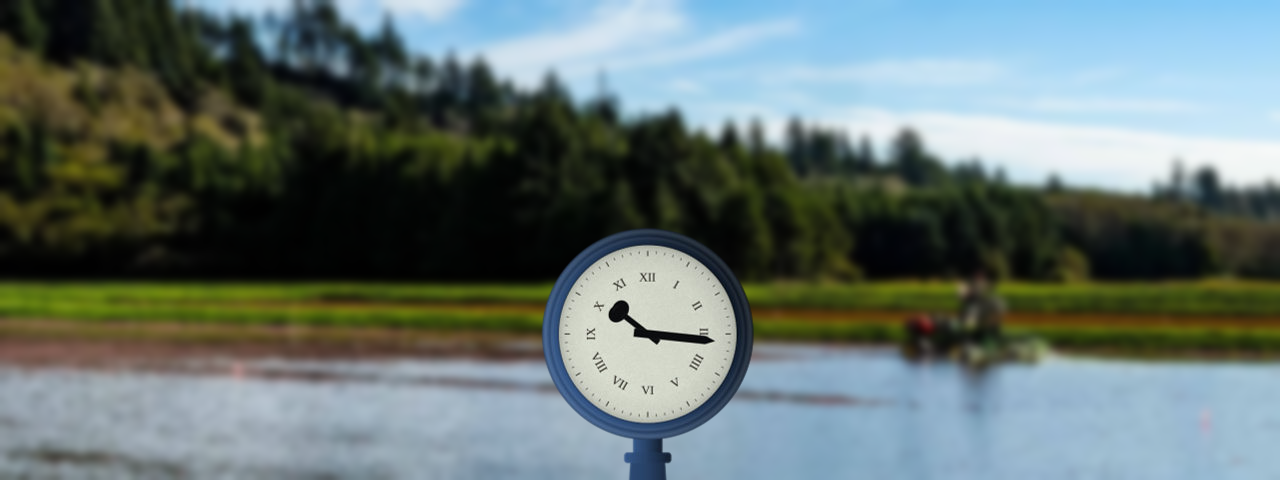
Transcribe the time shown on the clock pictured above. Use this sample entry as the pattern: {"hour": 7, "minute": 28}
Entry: {"hour": 10, "minute": 16}
